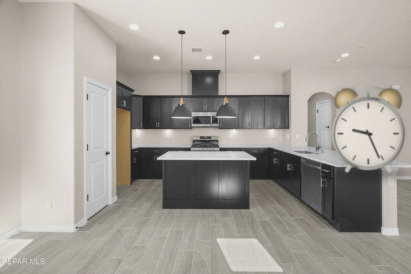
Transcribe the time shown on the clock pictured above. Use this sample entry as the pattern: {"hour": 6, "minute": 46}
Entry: {"hour": 9, "minute": 26}
